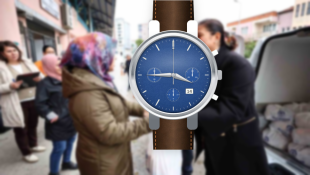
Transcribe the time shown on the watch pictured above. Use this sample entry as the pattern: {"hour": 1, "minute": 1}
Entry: {"hour": 3, "minute": 45}
